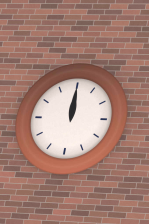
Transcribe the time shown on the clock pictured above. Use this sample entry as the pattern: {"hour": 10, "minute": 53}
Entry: {"hour": 12, "minute": 0}
